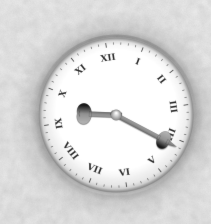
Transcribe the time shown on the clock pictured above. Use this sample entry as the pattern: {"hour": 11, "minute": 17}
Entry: {"hour": 9, "minute": 21}
